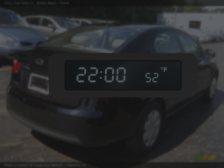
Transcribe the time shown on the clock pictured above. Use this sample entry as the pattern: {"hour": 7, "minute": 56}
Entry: {"hour": 22, "minute": 0}
